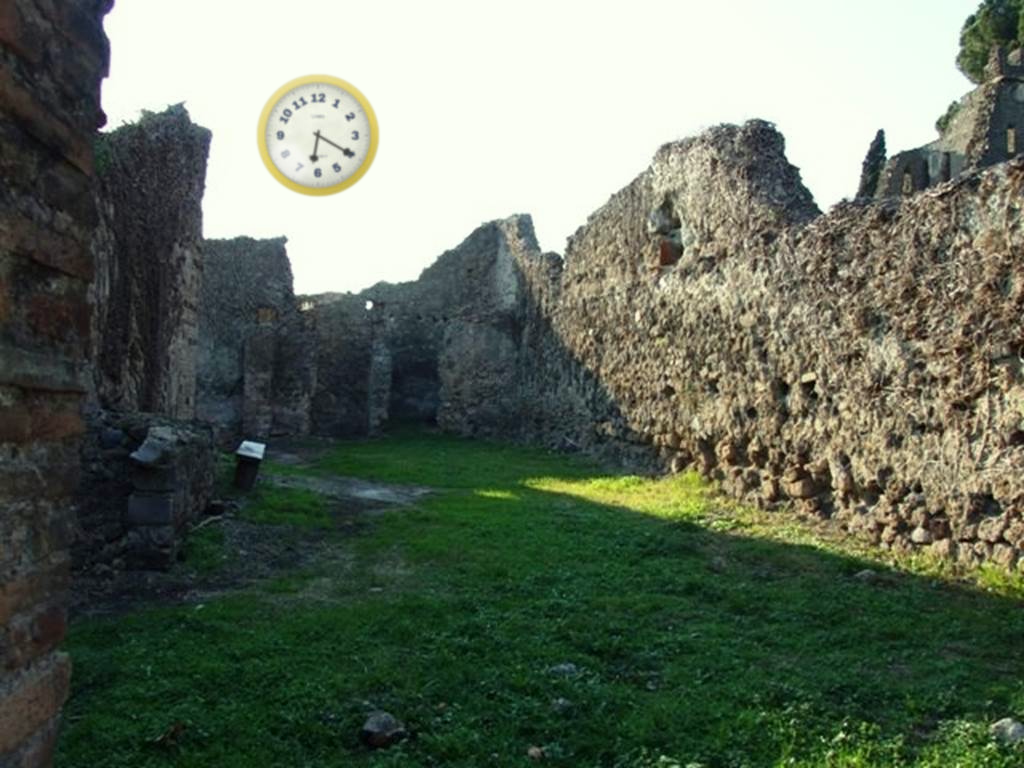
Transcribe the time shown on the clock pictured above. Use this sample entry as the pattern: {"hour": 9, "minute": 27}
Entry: {"hour": 6, "minute": 20}
